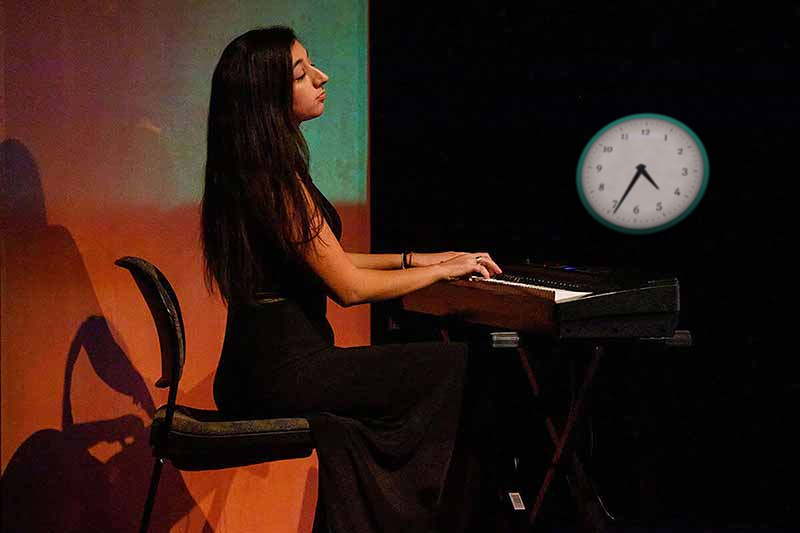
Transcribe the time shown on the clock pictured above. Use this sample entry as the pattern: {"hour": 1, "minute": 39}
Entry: {"hour": 4, "minute": 34}
